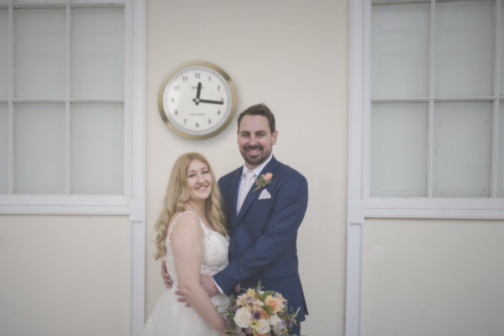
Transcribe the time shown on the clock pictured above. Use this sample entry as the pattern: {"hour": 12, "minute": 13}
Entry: {"hour": 12, "minute": 16}
